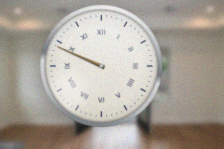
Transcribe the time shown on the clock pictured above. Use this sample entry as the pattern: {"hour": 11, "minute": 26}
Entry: {"hour": 9, "minute": 49}
